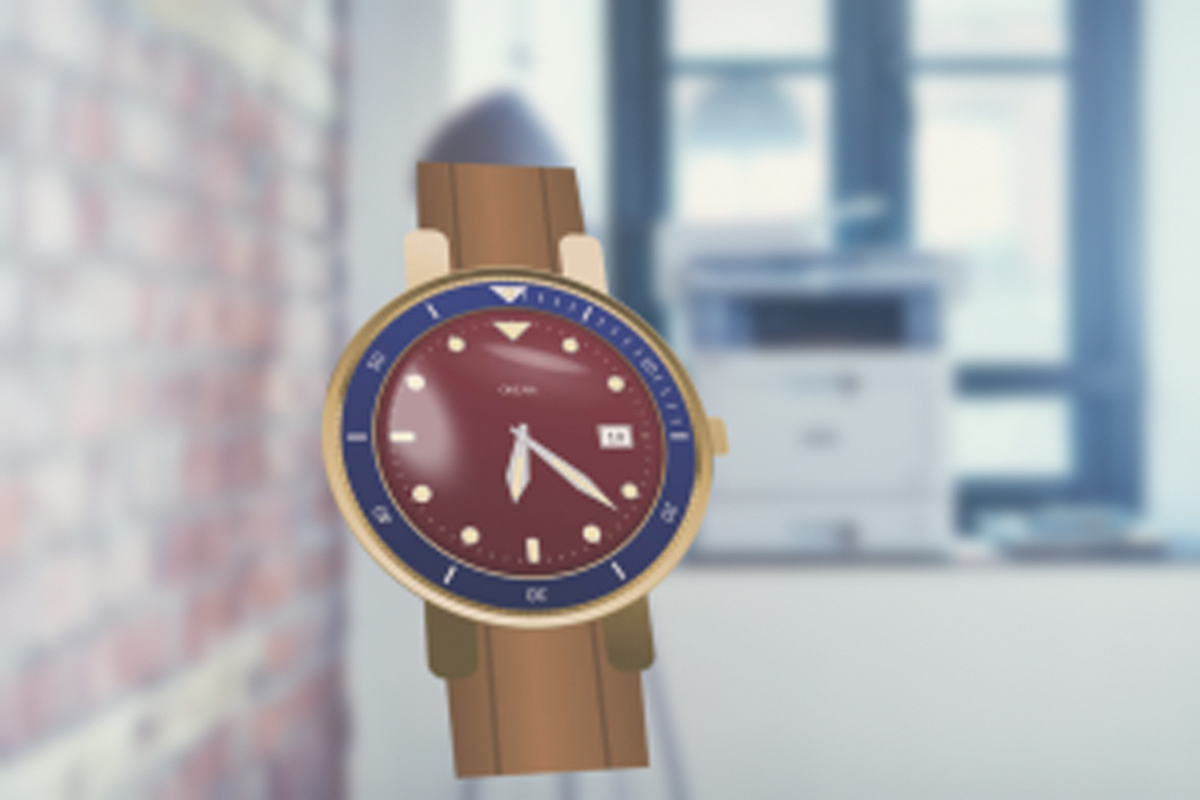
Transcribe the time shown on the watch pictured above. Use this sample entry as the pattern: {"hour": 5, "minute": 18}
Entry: {"hour": 6, "minute": 22}
